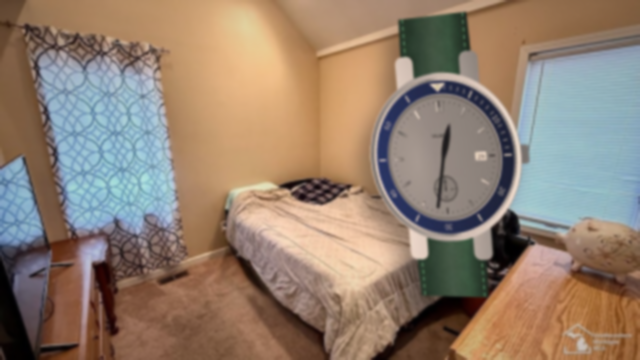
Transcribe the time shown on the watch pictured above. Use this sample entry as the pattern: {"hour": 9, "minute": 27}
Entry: {"hour": 12, "minute": 32}
